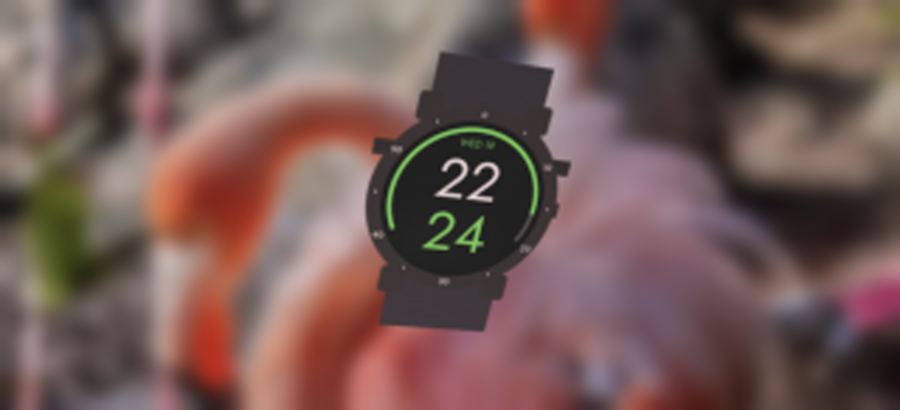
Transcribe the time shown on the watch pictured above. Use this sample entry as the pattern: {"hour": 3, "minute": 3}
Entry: {"hour": 22, "minute": 24}
